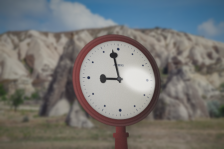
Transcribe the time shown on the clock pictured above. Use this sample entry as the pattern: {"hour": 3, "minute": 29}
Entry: {"hour": 8, "minute": 58}
